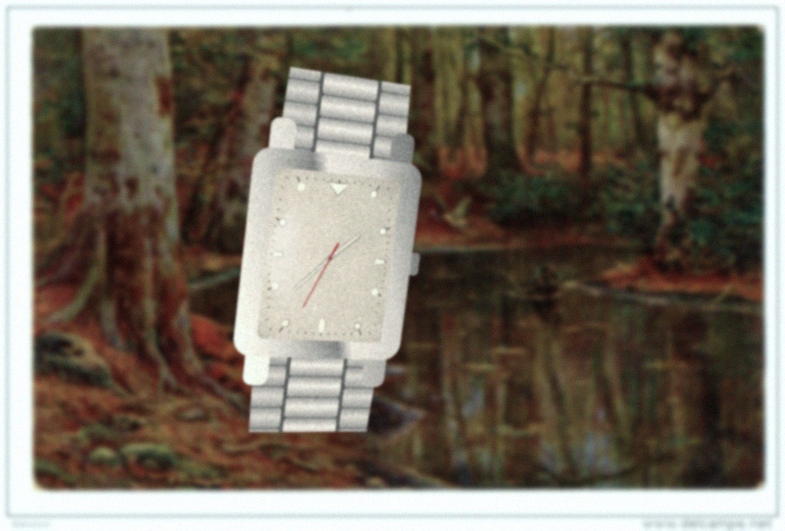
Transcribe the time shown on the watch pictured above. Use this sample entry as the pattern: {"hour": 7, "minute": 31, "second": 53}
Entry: {"hour": 1, "minute": 37, "second": 34}
